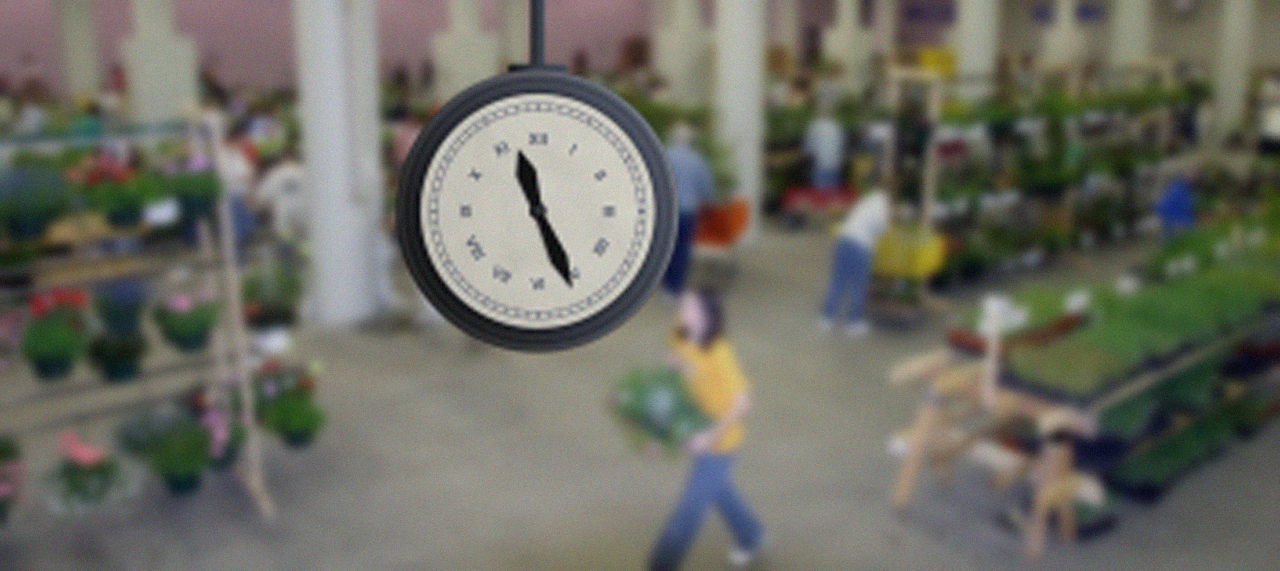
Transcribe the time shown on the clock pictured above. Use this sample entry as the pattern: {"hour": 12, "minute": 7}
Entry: {"hour": 11, "minute": 26}
